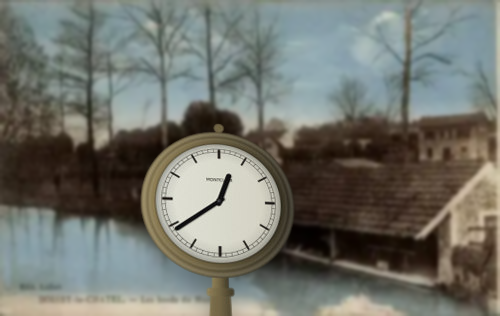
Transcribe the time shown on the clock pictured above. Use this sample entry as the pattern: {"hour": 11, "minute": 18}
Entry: {"hour": 12, "minute": 39}
